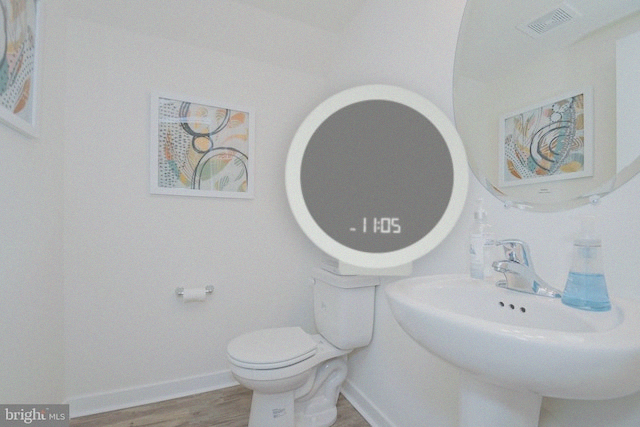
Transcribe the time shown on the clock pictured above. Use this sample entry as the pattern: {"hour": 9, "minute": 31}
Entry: {"hour": 11, "minute": 5}
